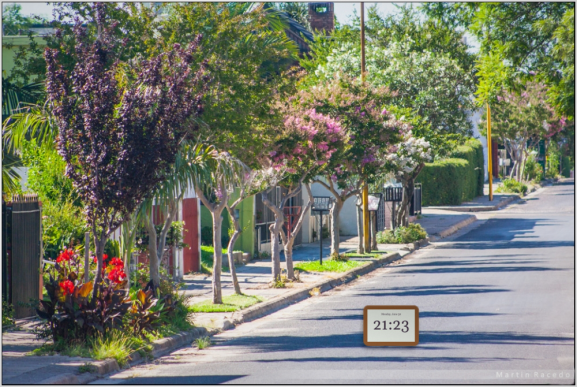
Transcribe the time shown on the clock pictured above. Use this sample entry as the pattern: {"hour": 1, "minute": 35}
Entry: {"hour": 21, "minute": 23}
